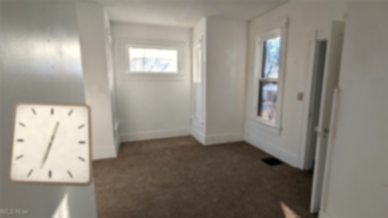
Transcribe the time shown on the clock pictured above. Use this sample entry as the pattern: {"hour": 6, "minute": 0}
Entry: {"hour": 12, "minute": 33}
